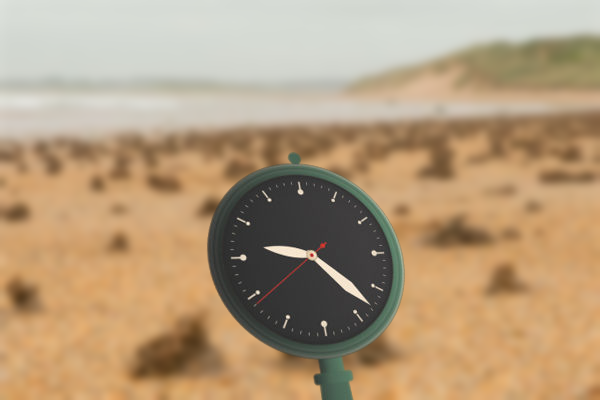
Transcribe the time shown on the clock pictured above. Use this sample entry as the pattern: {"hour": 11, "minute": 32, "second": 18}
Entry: {"hour": 9, "minute": 22, "second": 39}
